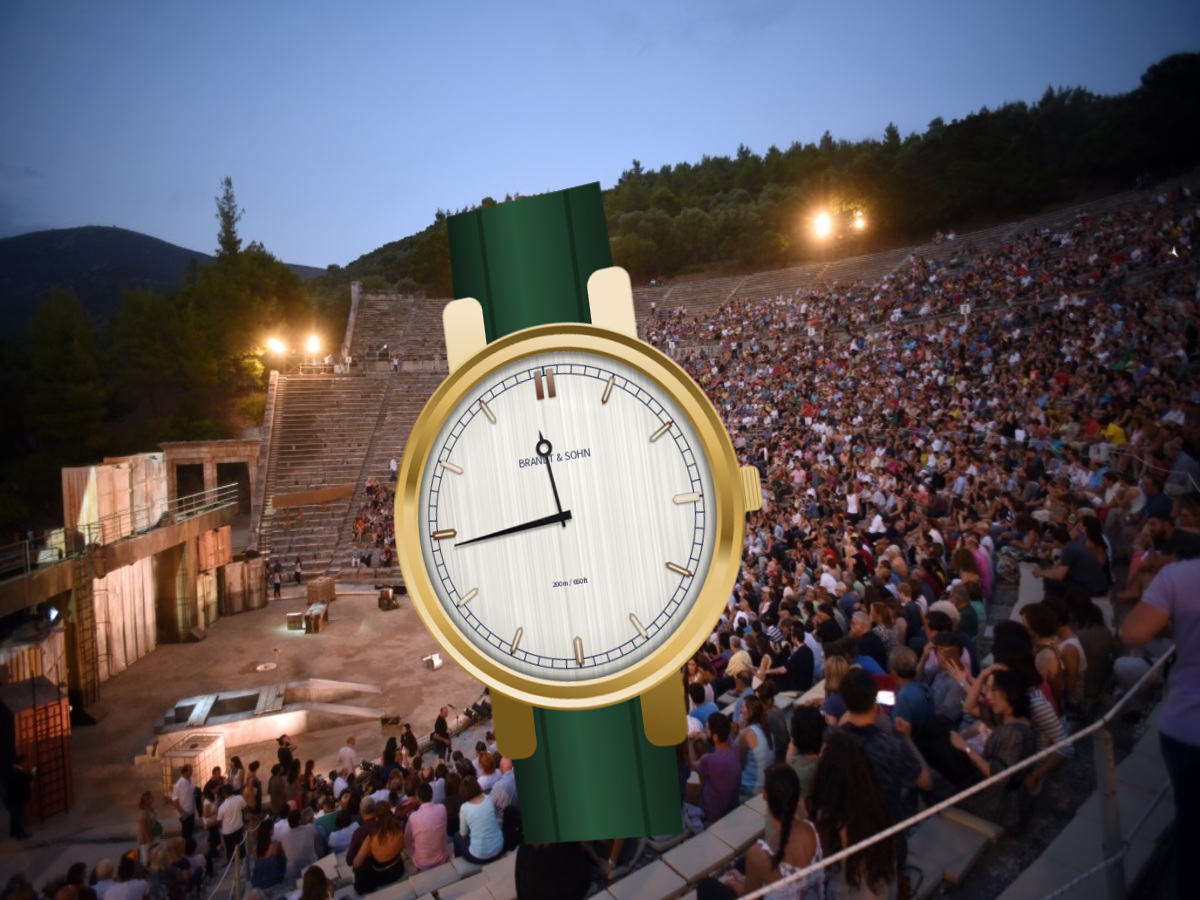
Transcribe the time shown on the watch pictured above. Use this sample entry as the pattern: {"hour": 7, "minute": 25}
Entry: {"hour": 11, "minute": 44}
